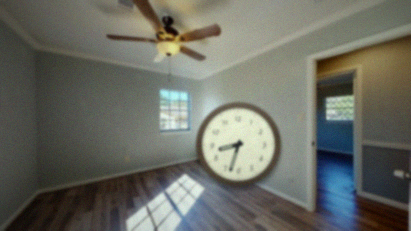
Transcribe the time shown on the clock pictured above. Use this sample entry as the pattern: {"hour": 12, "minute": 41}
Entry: {"hour": 8, "minute": 33}
